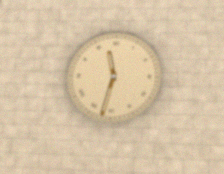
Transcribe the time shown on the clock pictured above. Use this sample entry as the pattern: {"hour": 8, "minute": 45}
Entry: {"hour": 11, "minute": 32}
